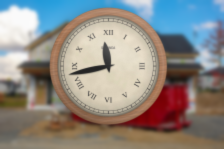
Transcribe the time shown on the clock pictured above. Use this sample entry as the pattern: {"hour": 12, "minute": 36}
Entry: {"hour": 11, "minute": 43}
